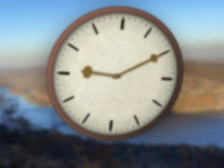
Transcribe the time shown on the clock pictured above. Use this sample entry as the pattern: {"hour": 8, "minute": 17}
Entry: {"hour": 9, "minute": 10}
